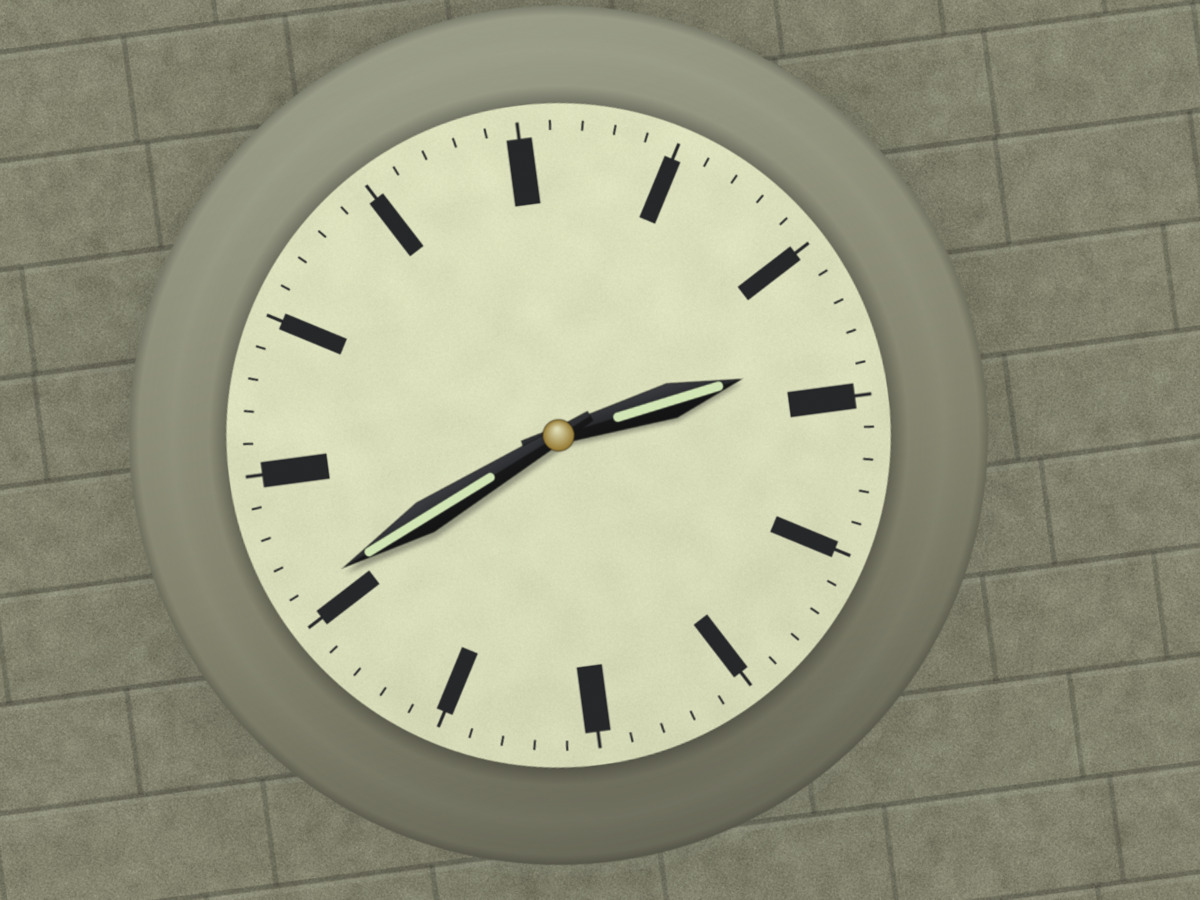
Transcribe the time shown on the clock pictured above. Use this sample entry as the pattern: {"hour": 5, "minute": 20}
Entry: {"hour": 2, "minute": 41}
